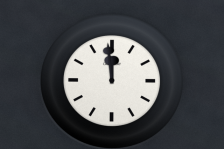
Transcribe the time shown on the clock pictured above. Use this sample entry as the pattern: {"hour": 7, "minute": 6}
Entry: {"hour": 11, "minute": 59}
